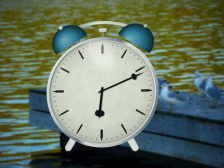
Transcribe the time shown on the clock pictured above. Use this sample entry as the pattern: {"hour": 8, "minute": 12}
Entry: {"hour": 6, "minute": 11}
